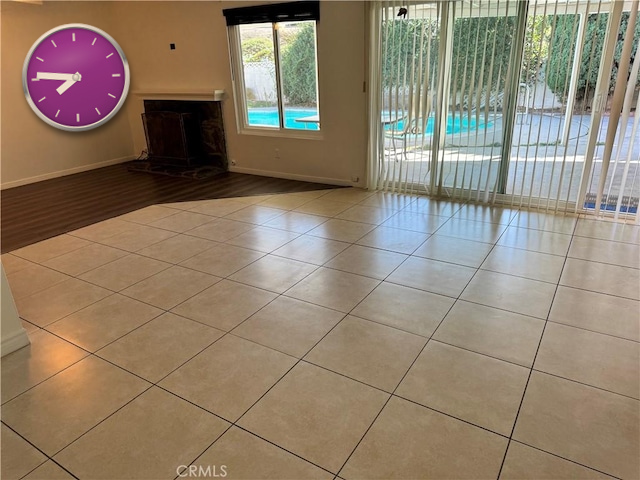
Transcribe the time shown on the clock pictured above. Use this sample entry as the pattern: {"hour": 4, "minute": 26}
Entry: {"hour": 7, "minute": 46}
